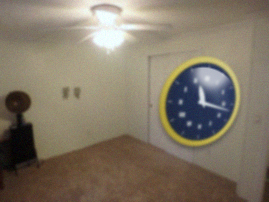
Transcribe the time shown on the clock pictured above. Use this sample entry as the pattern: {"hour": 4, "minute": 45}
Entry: {"hour": 11, "minute": 17}
